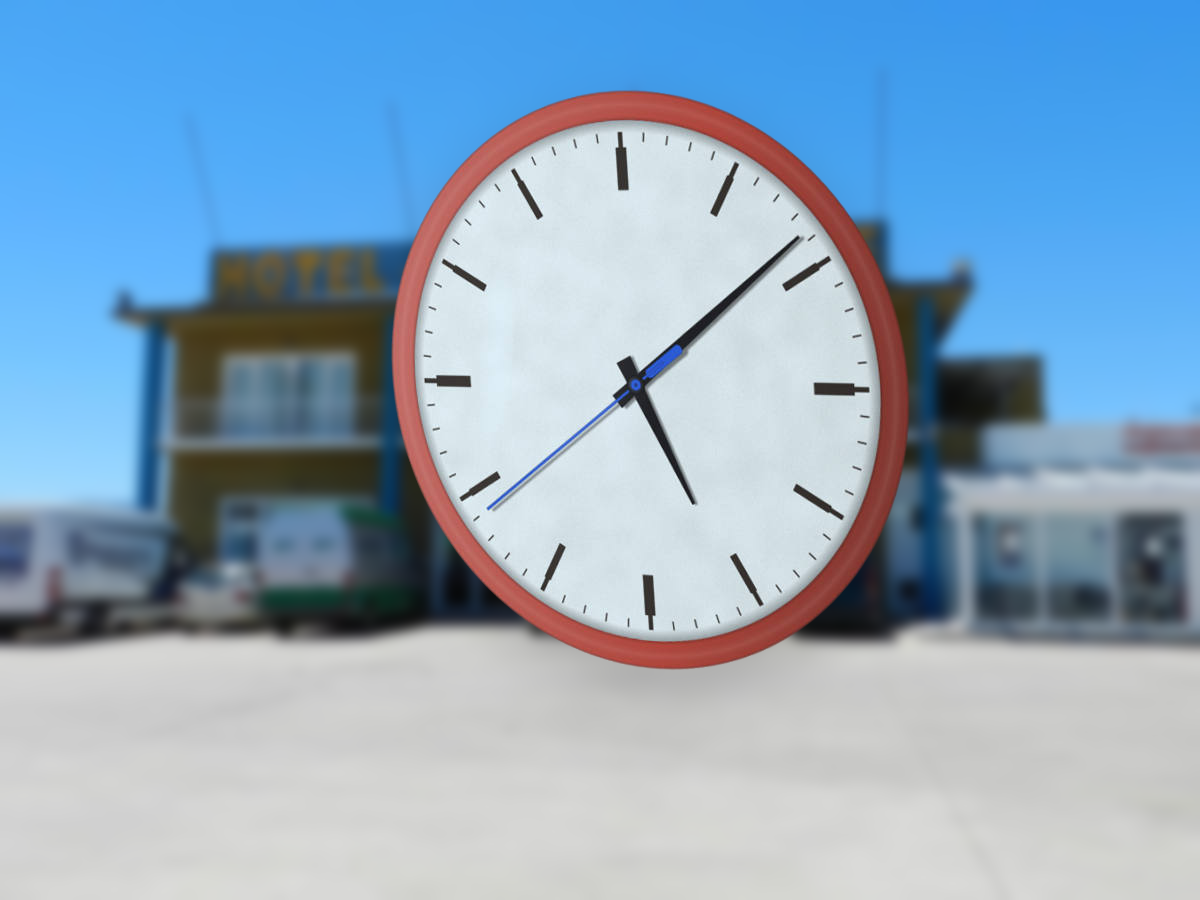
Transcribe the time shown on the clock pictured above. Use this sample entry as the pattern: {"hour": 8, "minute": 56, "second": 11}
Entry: {"hour": 5, "minute": 8, "second": 39}
